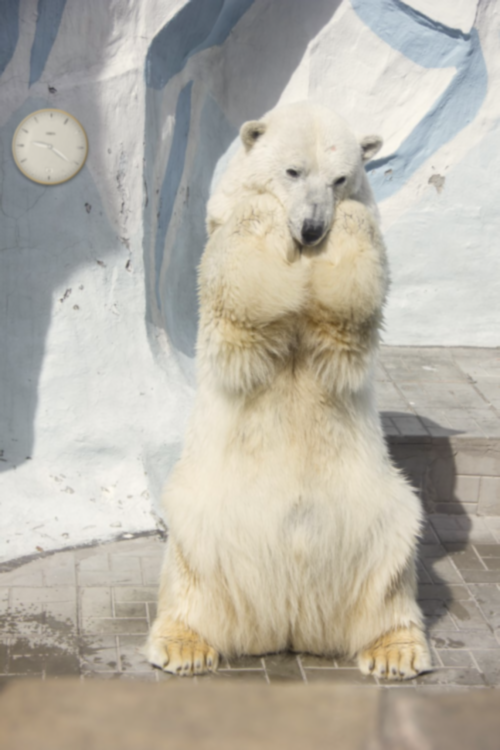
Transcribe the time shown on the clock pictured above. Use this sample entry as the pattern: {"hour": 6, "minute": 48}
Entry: {"hour": 9, "minute": 21}
